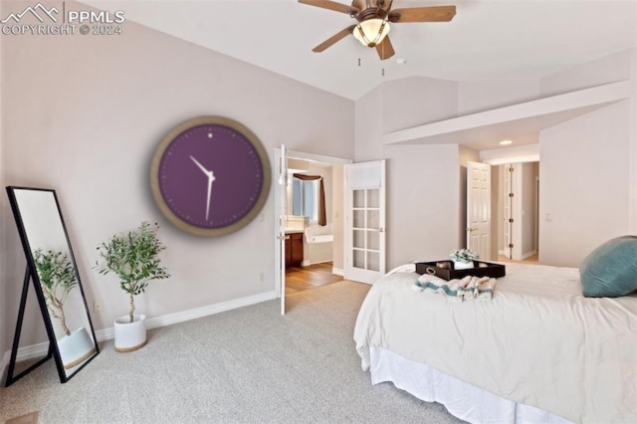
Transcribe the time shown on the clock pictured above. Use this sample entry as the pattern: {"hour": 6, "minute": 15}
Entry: {"hour": 10, "minute": 31}
